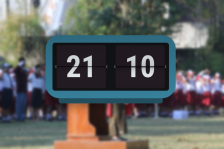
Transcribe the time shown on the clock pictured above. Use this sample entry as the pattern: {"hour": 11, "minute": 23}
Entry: {"hour": 21, "minute": 10}
